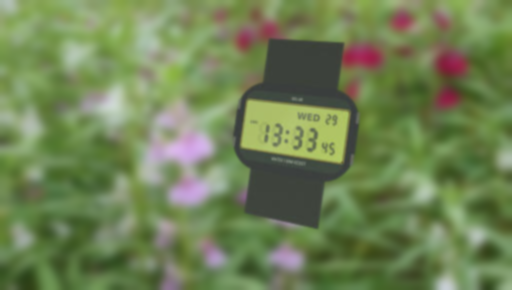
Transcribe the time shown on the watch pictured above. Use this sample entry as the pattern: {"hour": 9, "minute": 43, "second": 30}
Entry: {"hour": 13, "minute": 33, "second": 45}
